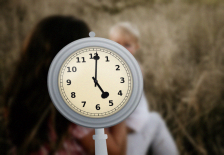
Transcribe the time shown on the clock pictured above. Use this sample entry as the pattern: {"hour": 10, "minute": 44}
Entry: {"hour": 5, "minute": 1}
